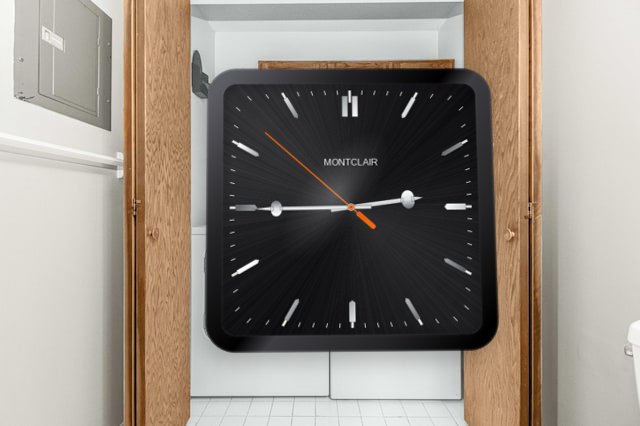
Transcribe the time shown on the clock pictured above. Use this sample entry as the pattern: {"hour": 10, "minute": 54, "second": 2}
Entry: {"hour": 2, "minute": 44, "second": 52}
